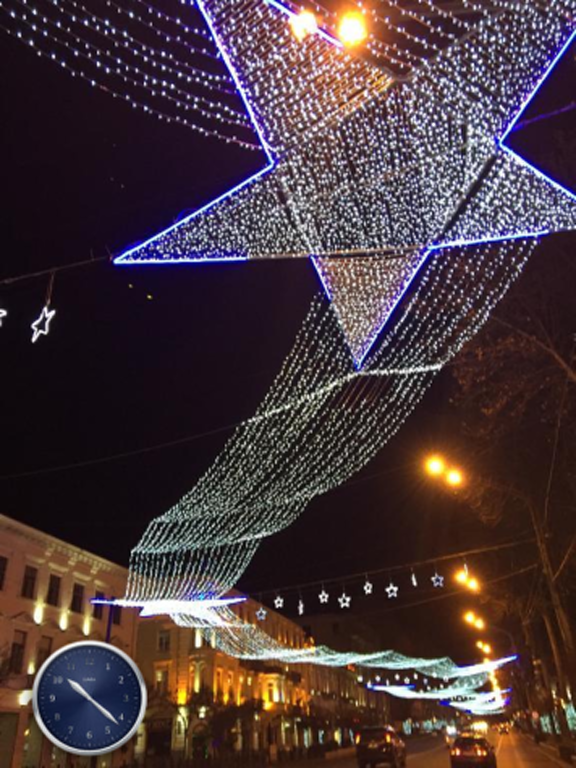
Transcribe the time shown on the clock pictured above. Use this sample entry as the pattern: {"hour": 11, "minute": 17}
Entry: {"hour": 10, "minute": 22}
